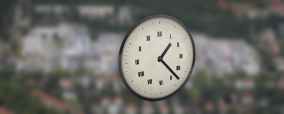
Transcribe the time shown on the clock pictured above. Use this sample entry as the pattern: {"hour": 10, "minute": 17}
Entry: {"hour": 1, "minute": 23}
